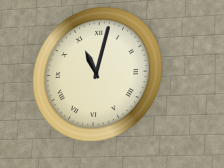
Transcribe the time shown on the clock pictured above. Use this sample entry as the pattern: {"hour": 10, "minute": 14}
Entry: {"hour": 11, "minute": 2}
